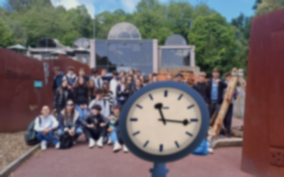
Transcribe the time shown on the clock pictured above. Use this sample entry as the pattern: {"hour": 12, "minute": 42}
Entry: {"hour": 11, "minute": 16}
